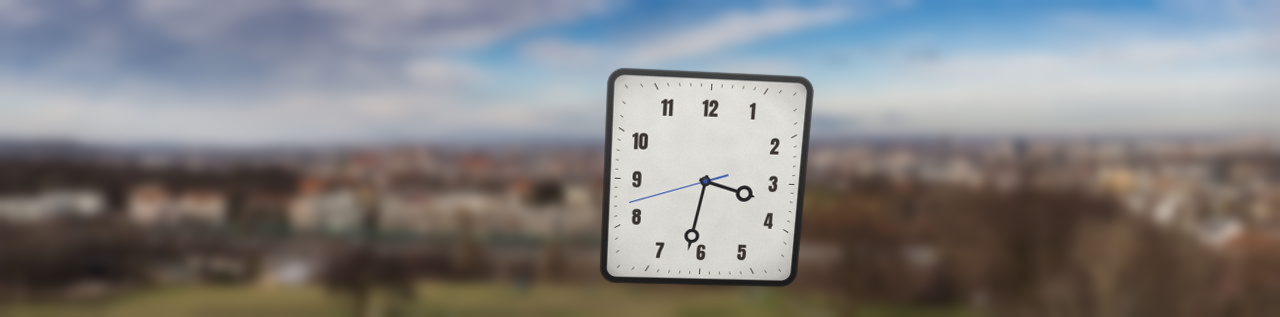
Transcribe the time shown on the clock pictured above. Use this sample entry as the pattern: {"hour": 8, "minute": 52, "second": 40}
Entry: {"hour": 3, "minute": 31, "second": 42}
